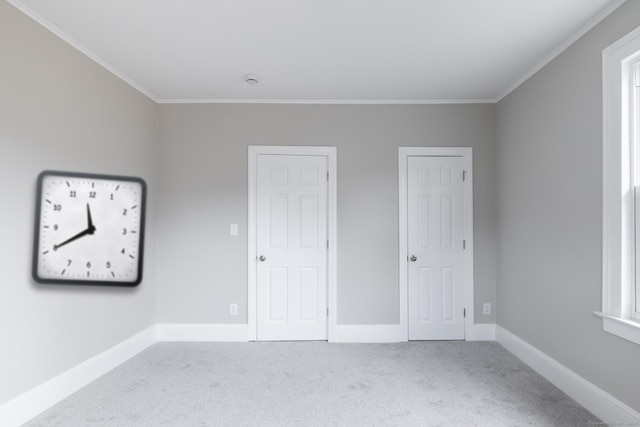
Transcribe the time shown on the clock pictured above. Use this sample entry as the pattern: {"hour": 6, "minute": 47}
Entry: {"hour": 11, "minute": 40}
